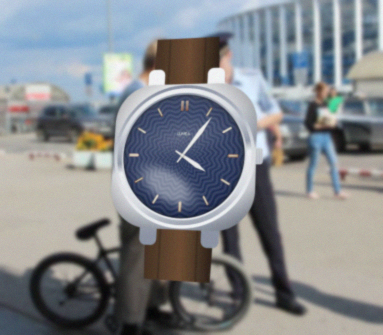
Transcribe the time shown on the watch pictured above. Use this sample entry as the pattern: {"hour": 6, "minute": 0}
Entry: {"hour": 4, "minute": 6}
